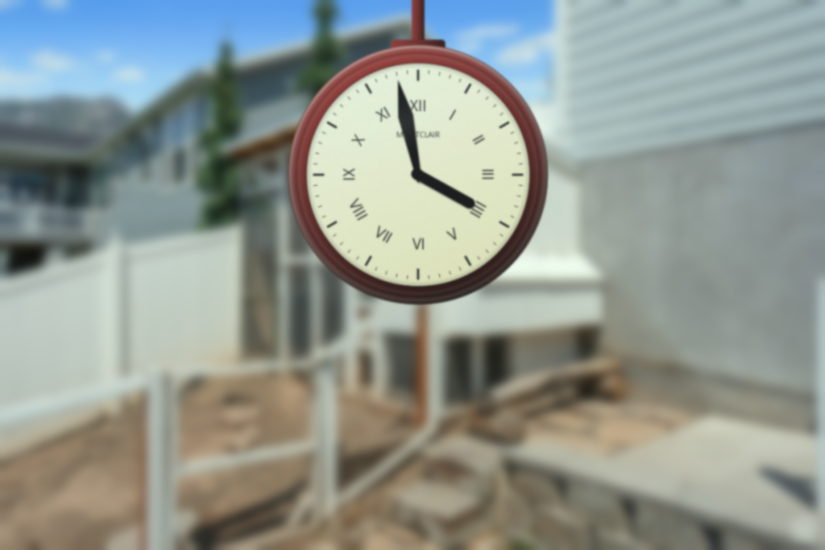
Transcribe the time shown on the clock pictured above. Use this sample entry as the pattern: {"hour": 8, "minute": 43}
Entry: {"hour": 3, "minute": 58}
